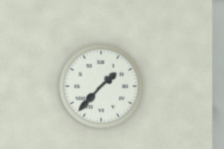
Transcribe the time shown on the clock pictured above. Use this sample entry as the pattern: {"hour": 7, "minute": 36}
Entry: {"hour": 1, "minute": 37}
